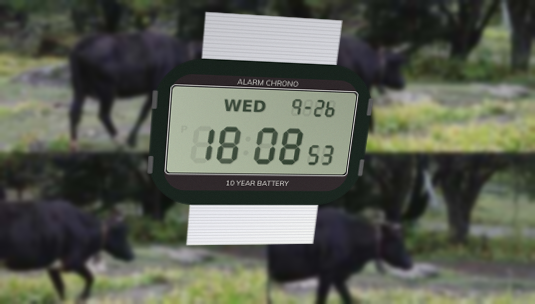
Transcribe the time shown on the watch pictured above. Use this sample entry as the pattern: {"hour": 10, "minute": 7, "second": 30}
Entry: {"hour": 18, "minute": 8, "second": 53}
